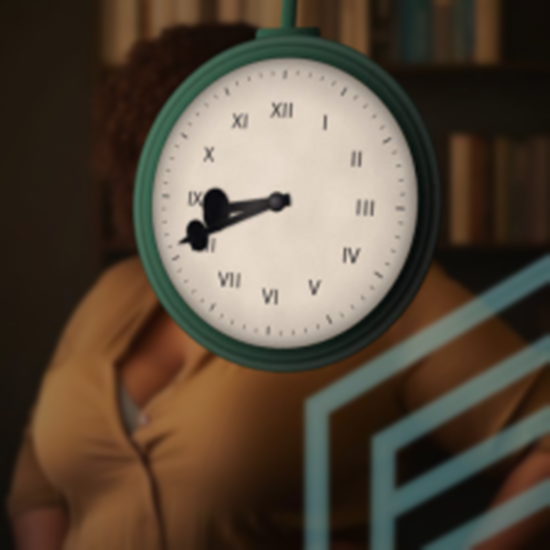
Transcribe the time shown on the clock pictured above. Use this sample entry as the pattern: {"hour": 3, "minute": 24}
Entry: {"hour": 8, "minute": 41}
